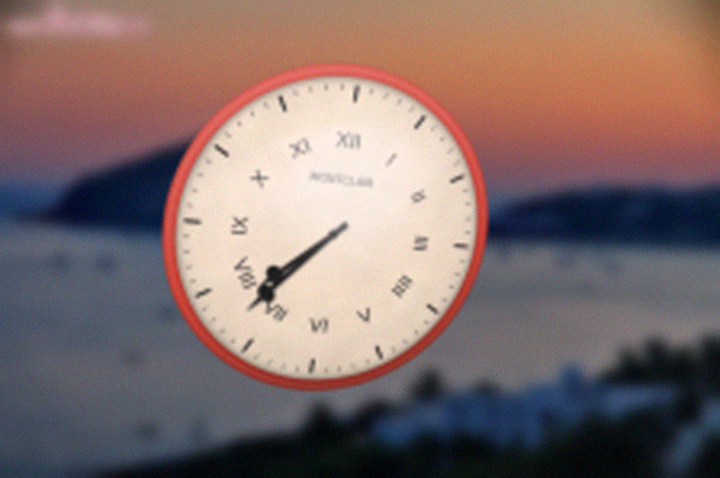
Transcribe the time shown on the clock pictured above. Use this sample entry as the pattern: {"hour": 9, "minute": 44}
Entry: {"hour": 7, "minute": 37}
